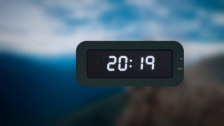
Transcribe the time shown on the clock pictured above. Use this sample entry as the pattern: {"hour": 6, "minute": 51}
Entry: {"hour": 20, "minute": 19}
